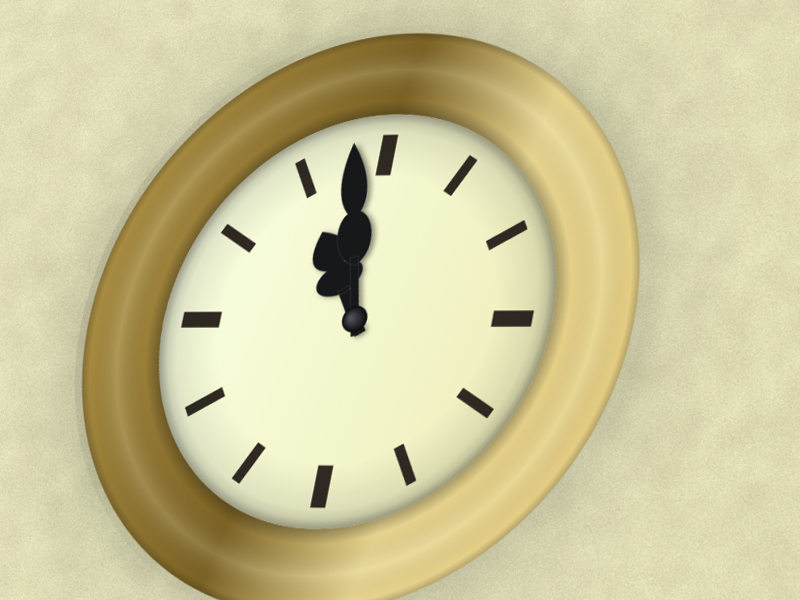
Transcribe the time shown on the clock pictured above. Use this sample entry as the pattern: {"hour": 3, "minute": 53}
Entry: {"hour": 10, "minute": 58}
